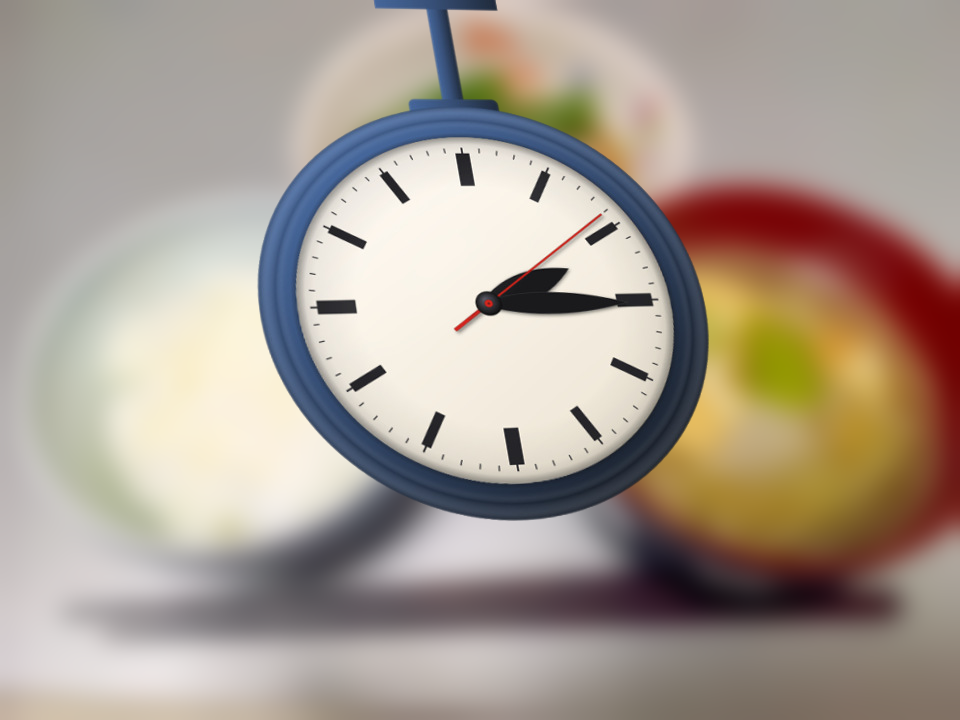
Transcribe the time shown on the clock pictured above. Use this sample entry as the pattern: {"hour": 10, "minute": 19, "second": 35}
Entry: {"hour": 2, "minute": 15, "second": 9}
